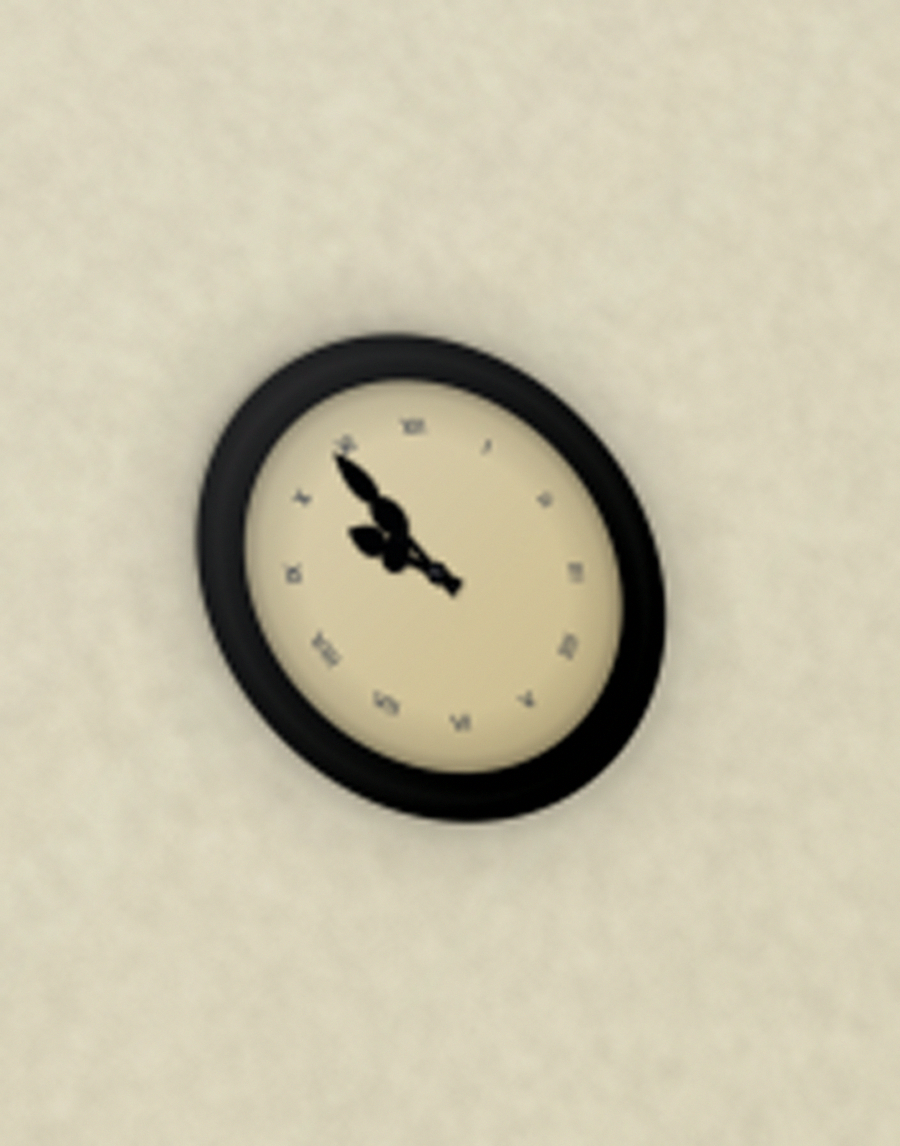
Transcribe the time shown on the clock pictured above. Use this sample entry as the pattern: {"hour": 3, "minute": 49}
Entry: {"hour": 9, "minute": 54}
